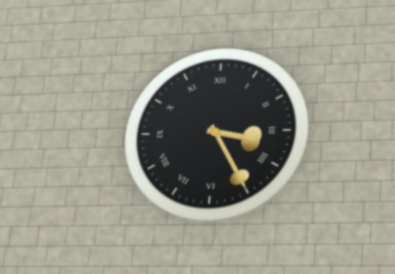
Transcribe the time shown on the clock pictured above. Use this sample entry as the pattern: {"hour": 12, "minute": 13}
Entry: {"hour": 3, "minute": 25}
